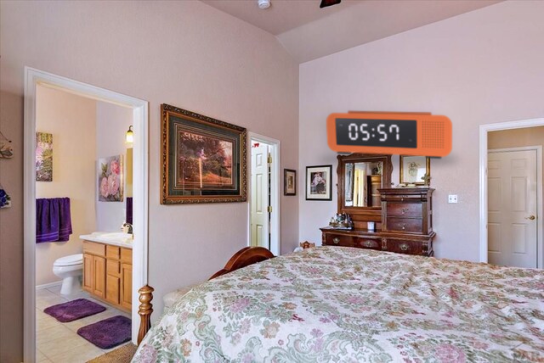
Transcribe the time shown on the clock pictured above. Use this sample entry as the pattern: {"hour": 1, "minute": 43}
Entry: {"hour": 5, "minute": 57}
